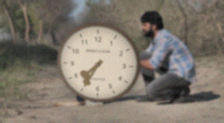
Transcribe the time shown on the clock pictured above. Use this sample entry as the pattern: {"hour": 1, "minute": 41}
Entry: {"hour": 7, "minute": 35}
